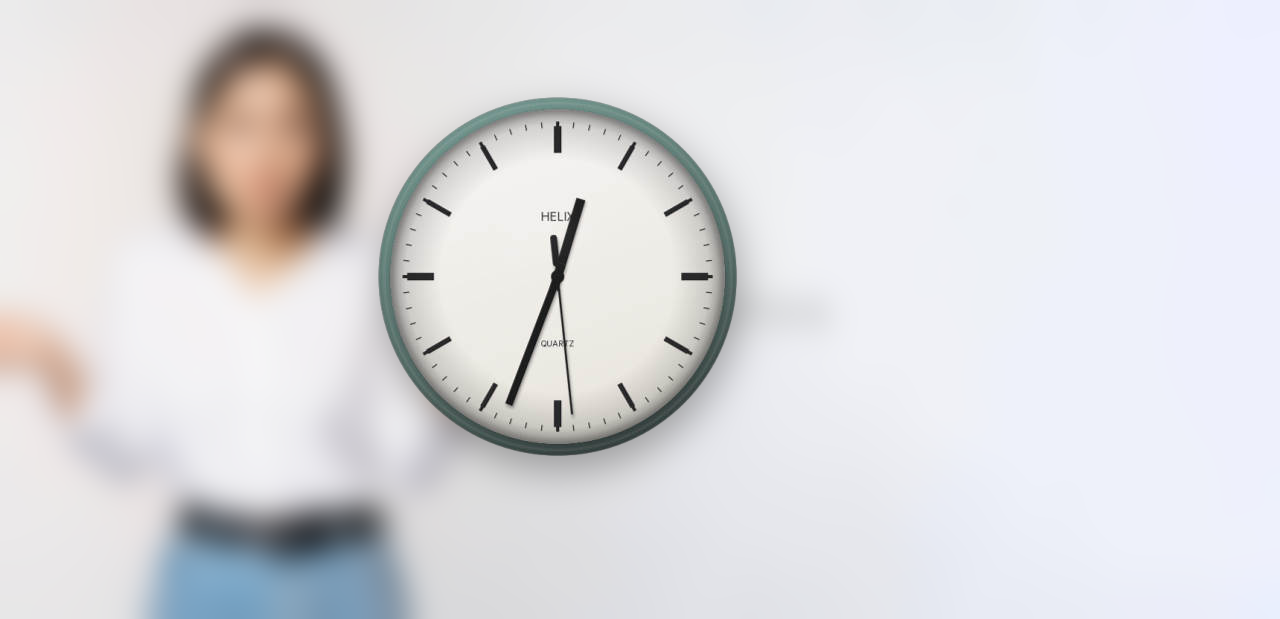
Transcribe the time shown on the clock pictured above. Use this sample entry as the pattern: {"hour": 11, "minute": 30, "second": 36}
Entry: {"hour": 12, "minute": 33, "second": 29}
